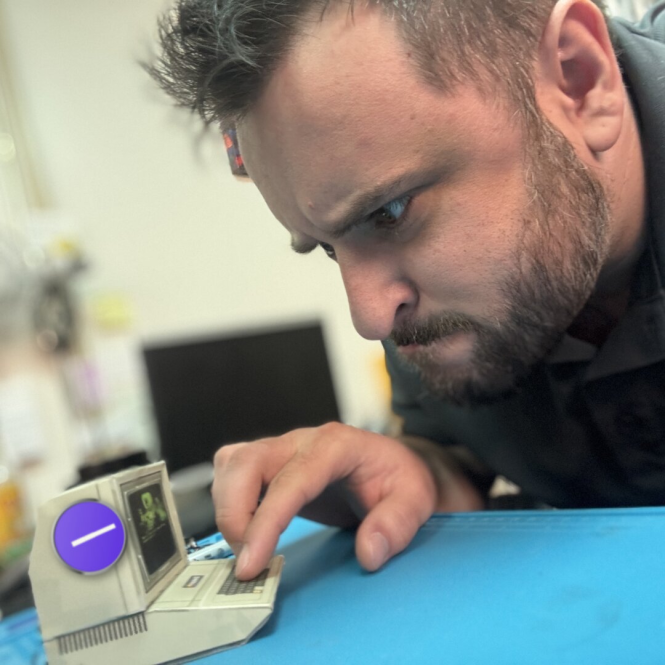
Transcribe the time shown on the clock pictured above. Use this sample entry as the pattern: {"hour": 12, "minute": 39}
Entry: {"hour": 8, "minute": 11}
